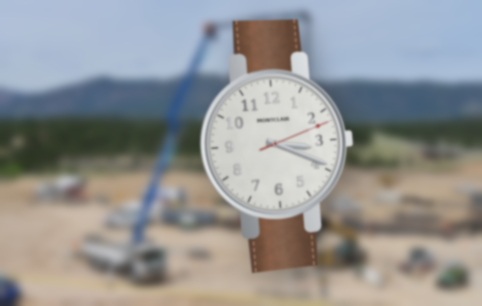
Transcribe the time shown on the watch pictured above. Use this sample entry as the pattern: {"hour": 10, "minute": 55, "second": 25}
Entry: {"hour": 3, "minute": 19, "second": 12}
